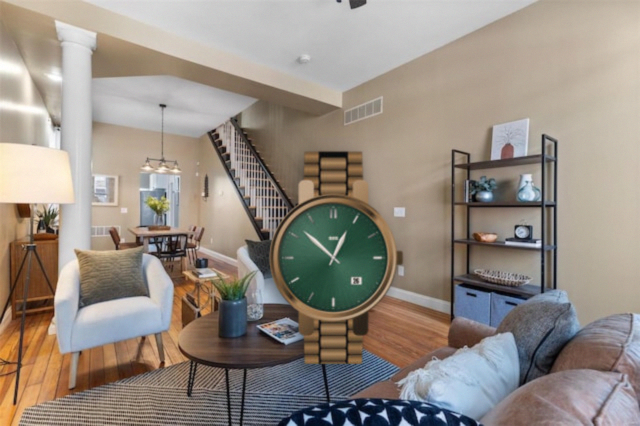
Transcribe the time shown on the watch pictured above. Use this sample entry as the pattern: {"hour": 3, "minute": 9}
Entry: {"hour": 12, "minute": 52}
